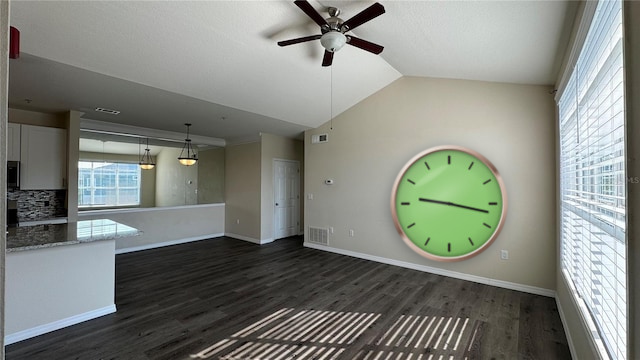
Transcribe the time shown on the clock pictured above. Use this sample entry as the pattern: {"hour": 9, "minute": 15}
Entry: {"hour": 9, "minute": 17}
